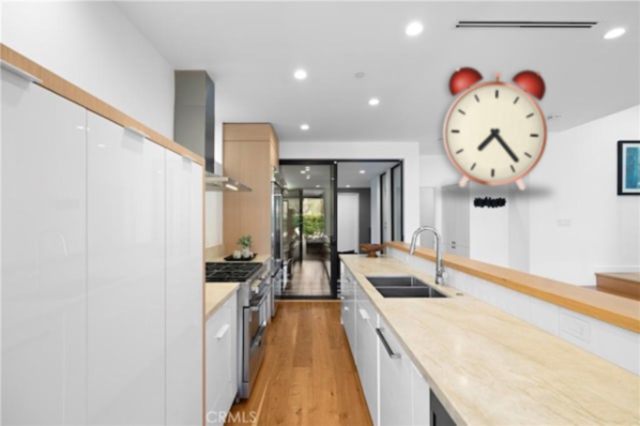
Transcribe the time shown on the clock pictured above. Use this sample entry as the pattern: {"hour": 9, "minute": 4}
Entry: {"hour": 7, "minute": 23}
